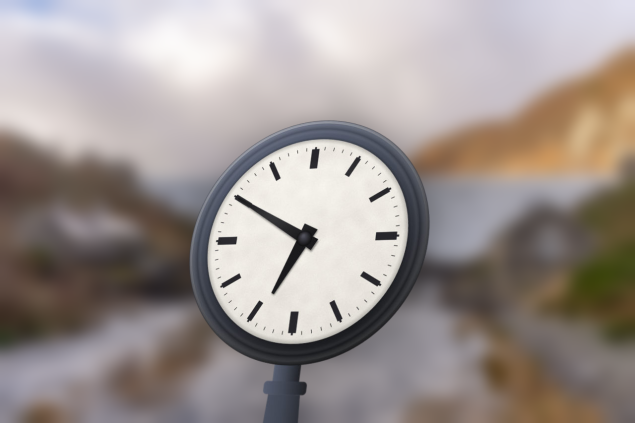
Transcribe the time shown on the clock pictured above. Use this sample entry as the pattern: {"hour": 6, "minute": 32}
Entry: {"hour": 6, "minute": 50}
